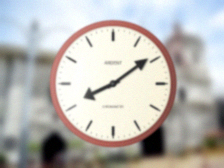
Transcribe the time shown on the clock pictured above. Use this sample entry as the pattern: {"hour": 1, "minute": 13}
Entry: {"hour": 8, "minute": 9}
